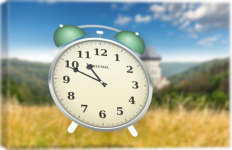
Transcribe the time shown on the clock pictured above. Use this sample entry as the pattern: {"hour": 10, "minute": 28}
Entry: {"hour": 10, "minute": 49}
